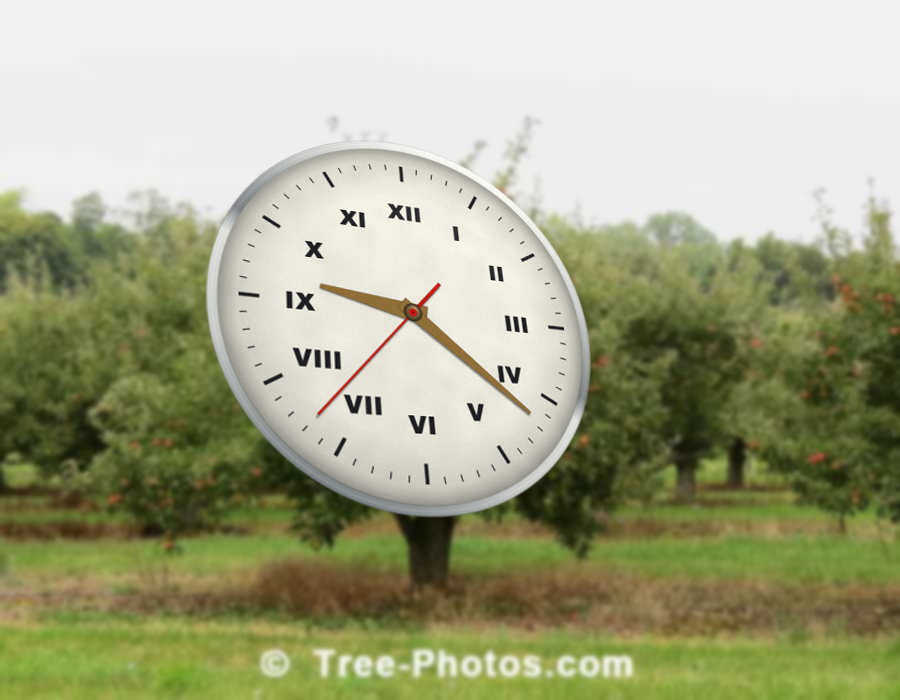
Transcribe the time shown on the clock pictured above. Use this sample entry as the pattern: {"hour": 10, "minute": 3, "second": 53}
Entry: {"hour": 9, "minute": 21, "second": 37}
